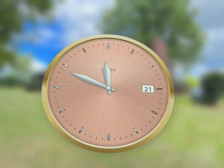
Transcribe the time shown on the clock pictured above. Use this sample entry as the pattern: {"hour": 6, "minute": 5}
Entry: {"hour": 11, "minute": 49}
